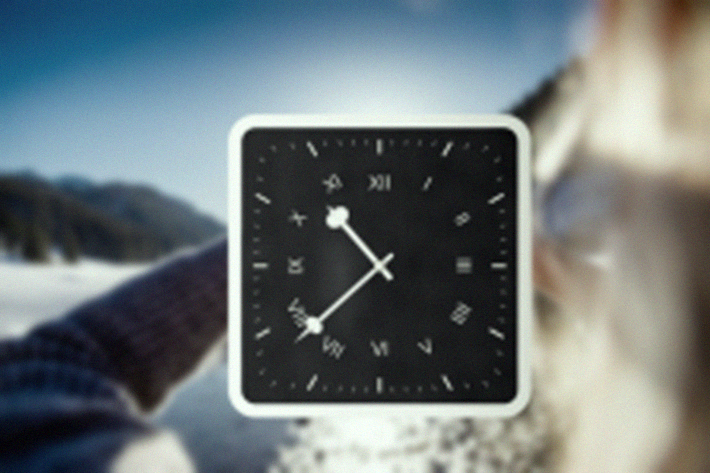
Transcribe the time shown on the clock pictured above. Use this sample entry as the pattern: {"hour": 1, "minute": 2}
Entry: {"hour": 10, "minute": 38}
